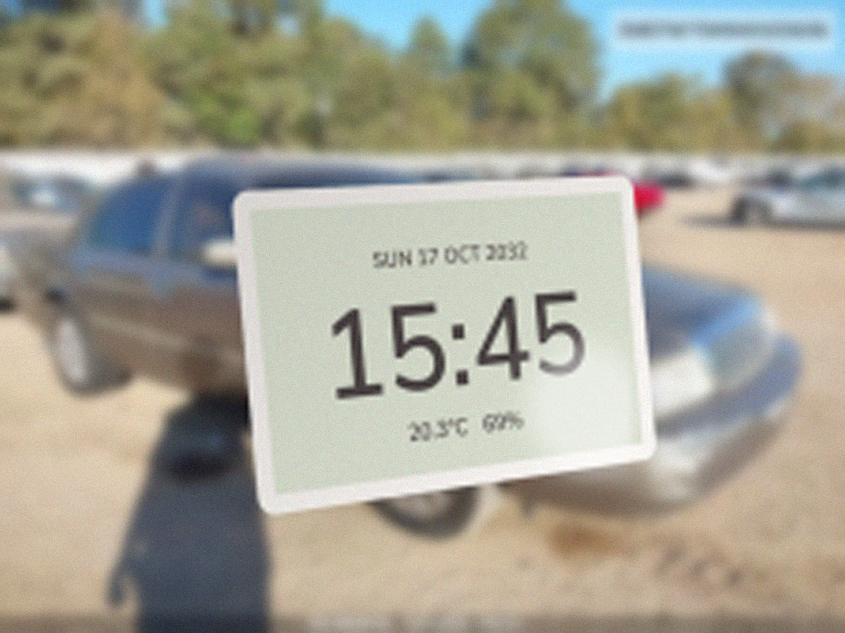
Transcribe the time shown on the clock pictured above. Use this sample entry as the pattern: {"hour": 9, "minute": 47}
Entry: {"hour": 15, "minute": 45}
